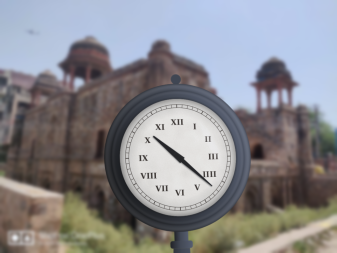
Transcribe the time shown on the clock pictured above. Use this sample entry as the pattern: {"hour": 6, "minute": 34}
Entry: {"hour": 10, "minute": 22}
